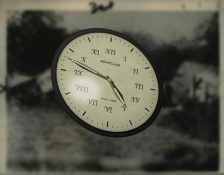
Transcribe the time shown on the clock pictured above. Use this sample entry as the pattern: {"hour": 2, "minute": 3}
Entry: {"hour": 4, "minute": 48}
